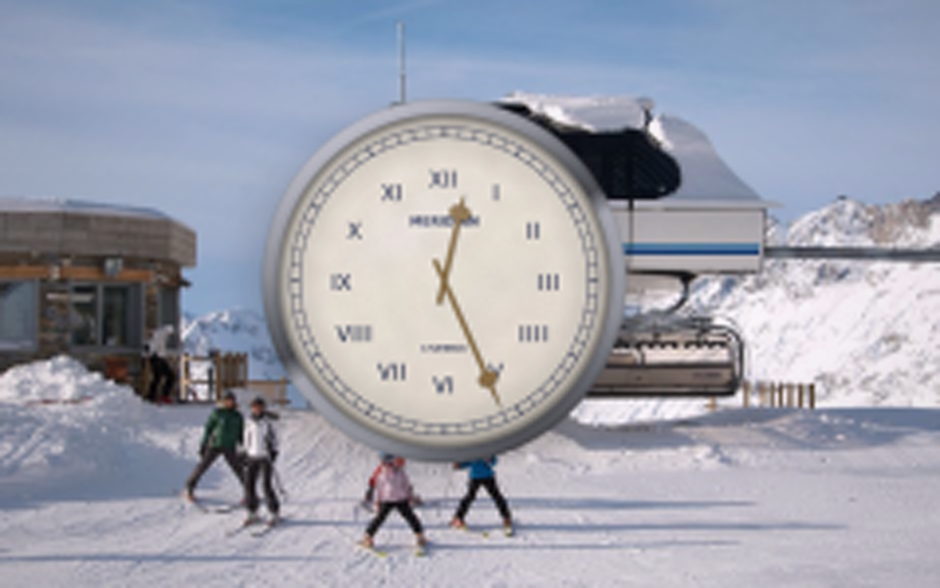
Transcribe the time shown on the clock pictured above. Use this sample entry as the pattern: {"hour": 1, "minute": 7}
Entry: {"hour": 12, "minute": 26}
